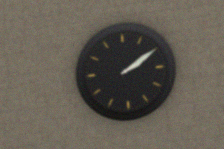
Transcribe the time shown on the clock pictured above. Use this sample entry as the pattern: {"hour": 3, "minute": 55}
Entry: {"hour": 2, "minute": 10}
